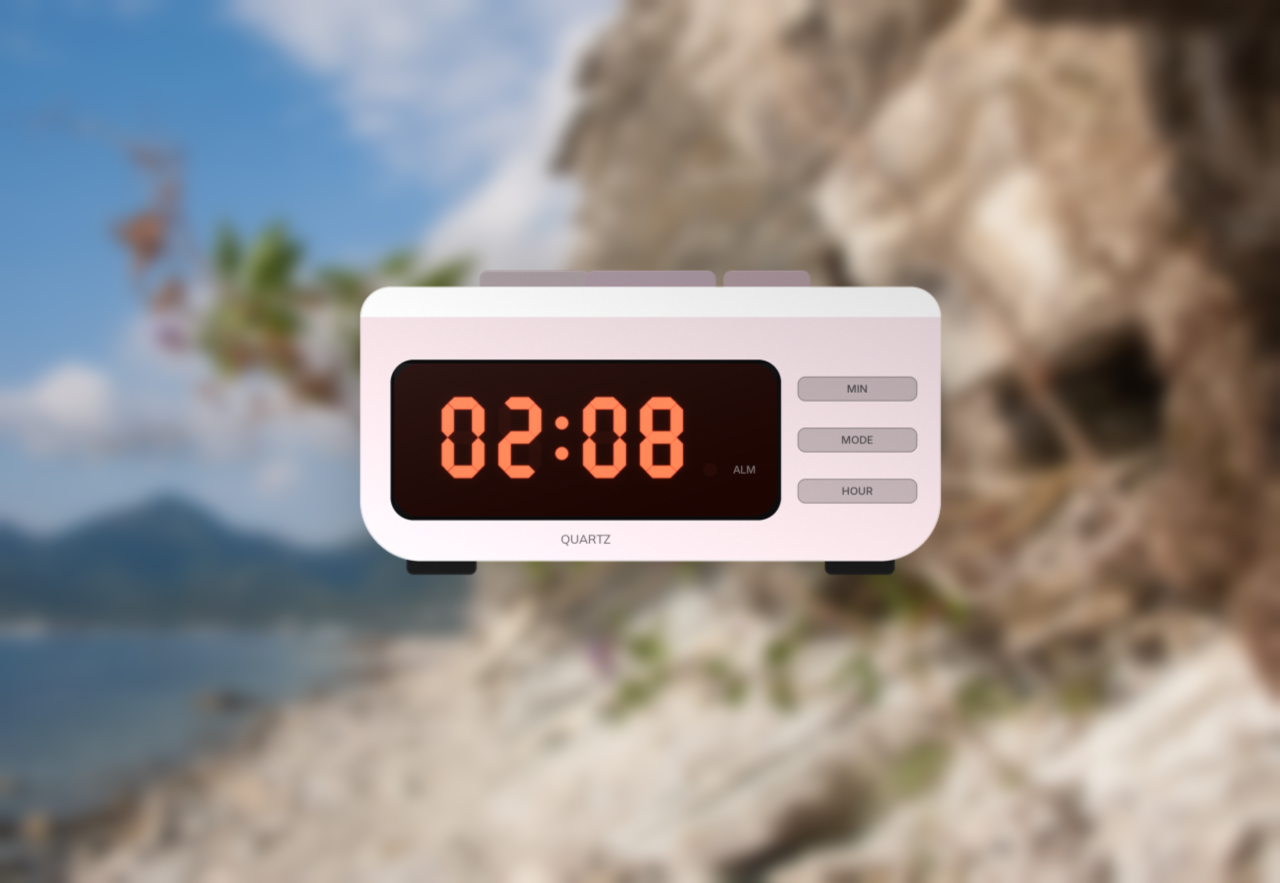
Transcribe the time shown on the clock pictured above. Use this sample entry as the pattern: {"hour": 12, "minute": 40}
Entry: {"hour": 2, "minute": 8}
